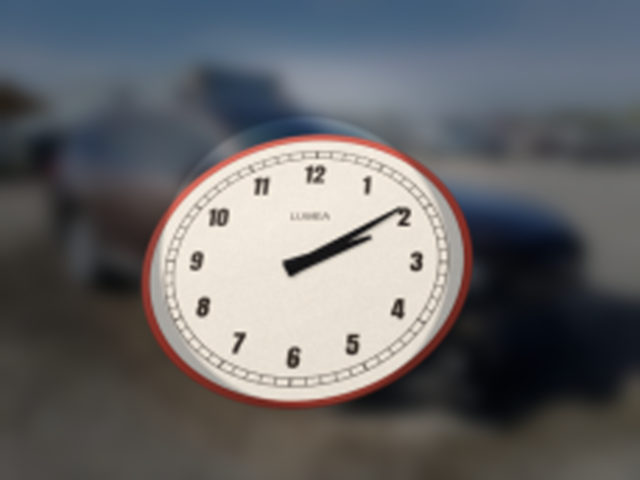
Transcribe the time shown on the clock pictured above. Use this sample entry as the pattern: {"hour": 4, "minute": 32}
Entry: {"hour": 2, "minute": 9}
